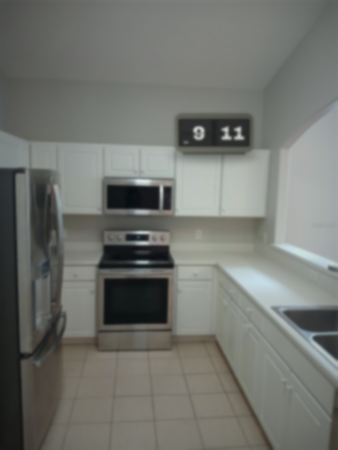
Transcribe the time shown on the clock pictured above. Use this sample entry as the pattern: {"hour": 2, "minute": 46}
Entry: {"hour": 9, "minute": 11}
